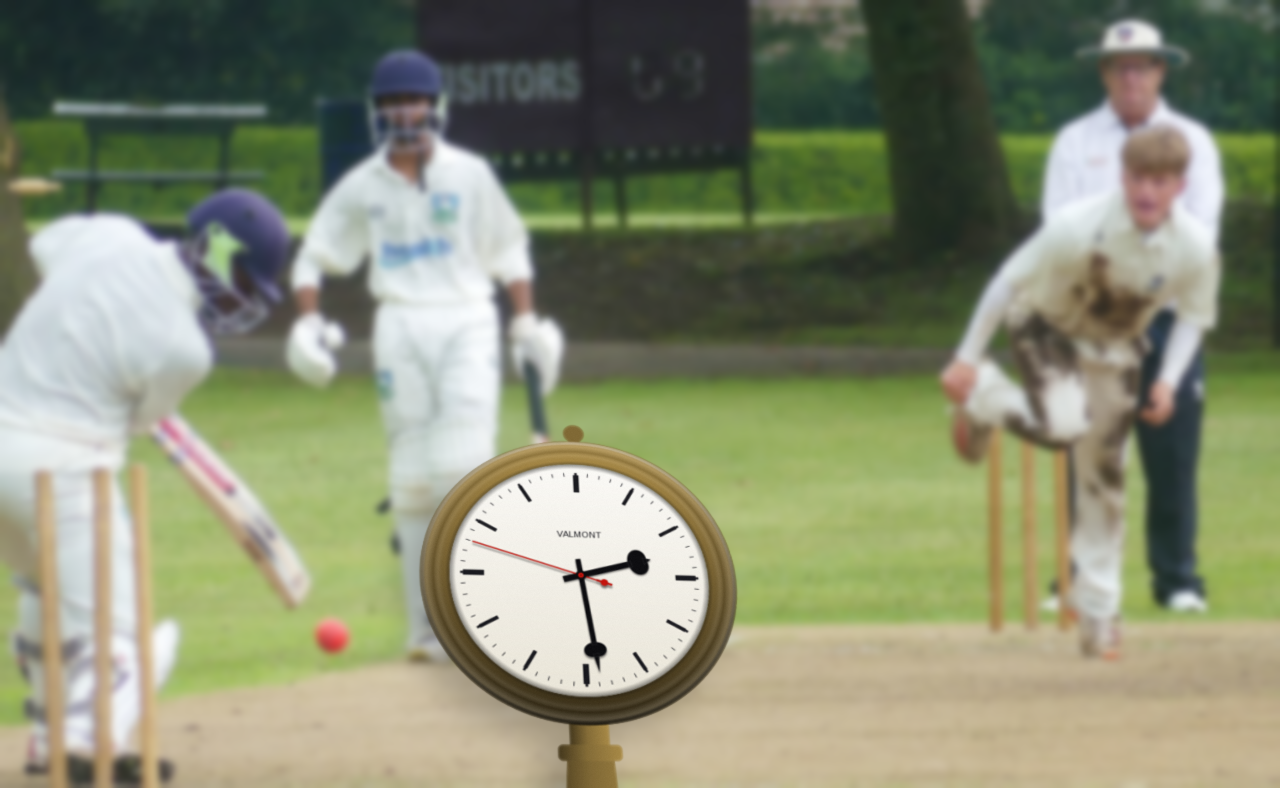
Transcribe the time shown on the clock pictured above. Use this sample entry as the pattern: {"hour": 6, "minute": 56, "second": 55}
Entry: {"hour": 2, "minute": 28, "second": 48}
